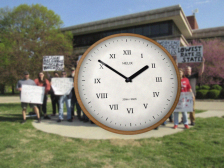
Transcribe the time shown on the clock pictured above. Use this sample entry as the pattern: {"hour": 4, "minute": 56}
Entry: {"hour": 1, "minute": 51}
